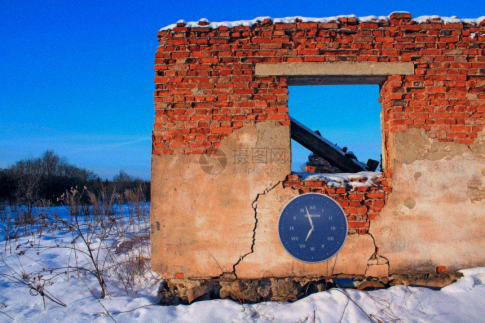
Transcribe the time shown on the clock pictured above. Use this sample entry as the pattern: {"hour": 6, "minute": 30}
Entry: {"hour": 6, "minute": 57}
